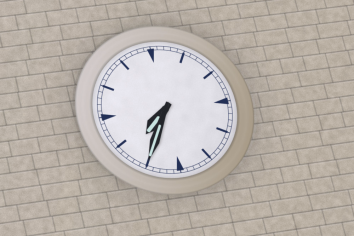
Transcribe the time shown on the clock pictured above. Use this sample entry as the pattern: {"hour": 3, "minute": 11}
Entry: {"hour": 7, "minute": 35}
